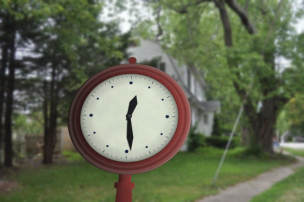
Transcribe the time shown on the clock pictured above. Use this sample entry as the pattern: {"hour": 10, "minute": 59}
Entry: {"hour": 12, "minute": 29}
